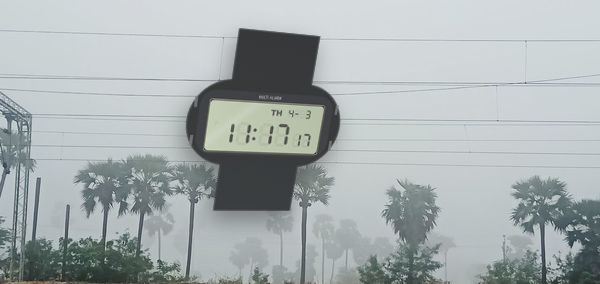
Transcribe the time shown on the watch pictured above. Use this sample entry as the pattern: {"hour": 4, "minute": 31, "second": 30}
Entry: {"hour": 11, "minute": 17, "second": 17}
